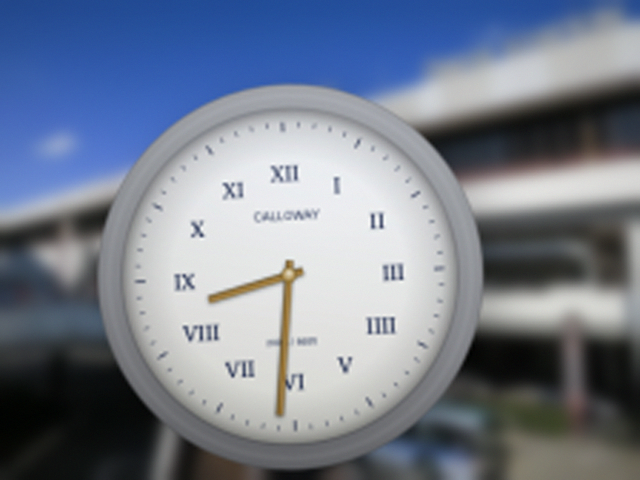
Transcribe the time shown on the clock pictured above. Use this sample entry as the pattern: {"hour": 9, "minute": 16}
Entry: {"hour": 8, "minute": 31}
